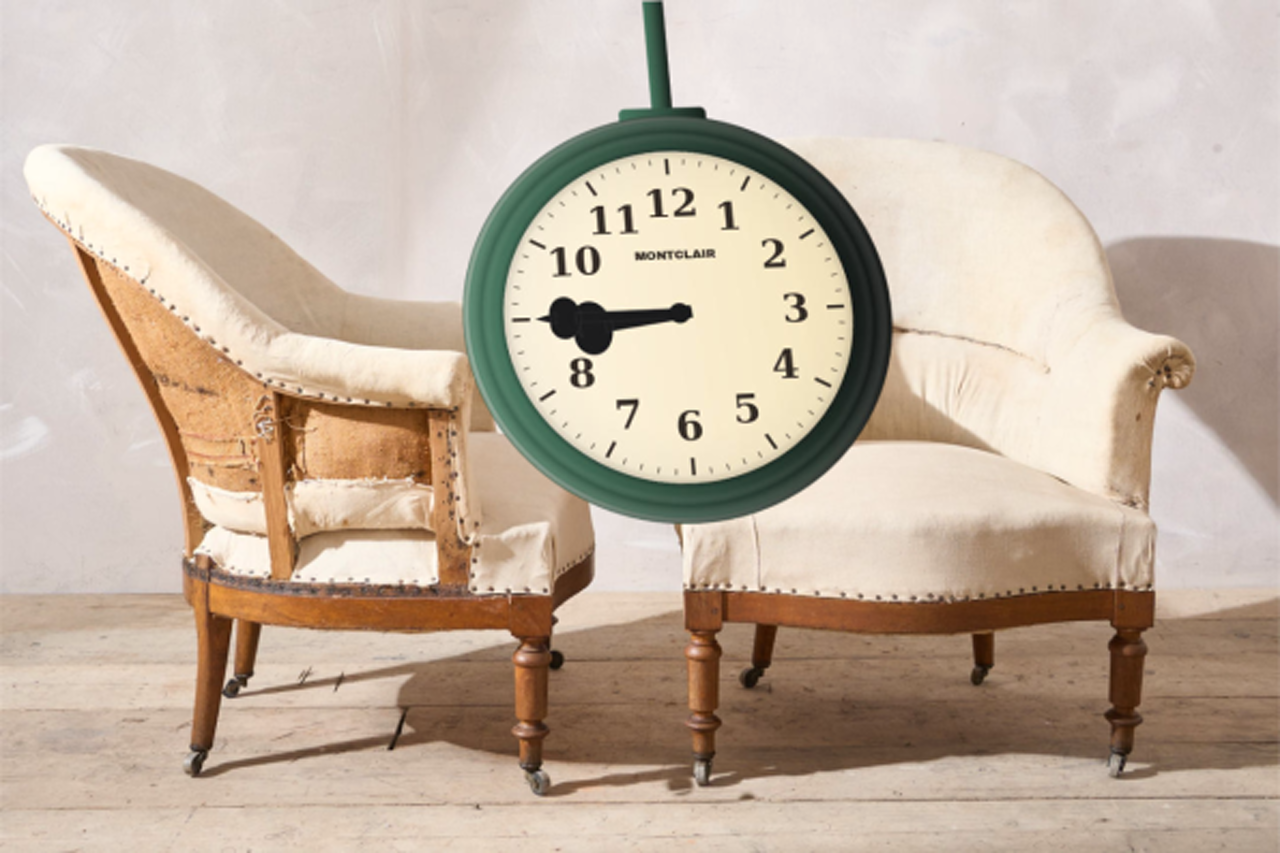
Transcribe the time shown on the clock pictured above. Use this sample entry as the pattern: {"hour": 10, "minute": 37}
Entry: {"hour": 8, "minute": 45}
